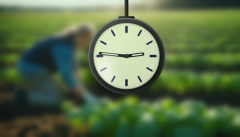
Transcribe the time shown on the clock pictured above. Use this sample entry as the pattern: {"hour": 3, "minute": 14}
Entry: {"hour": 2, "minute": 46}
